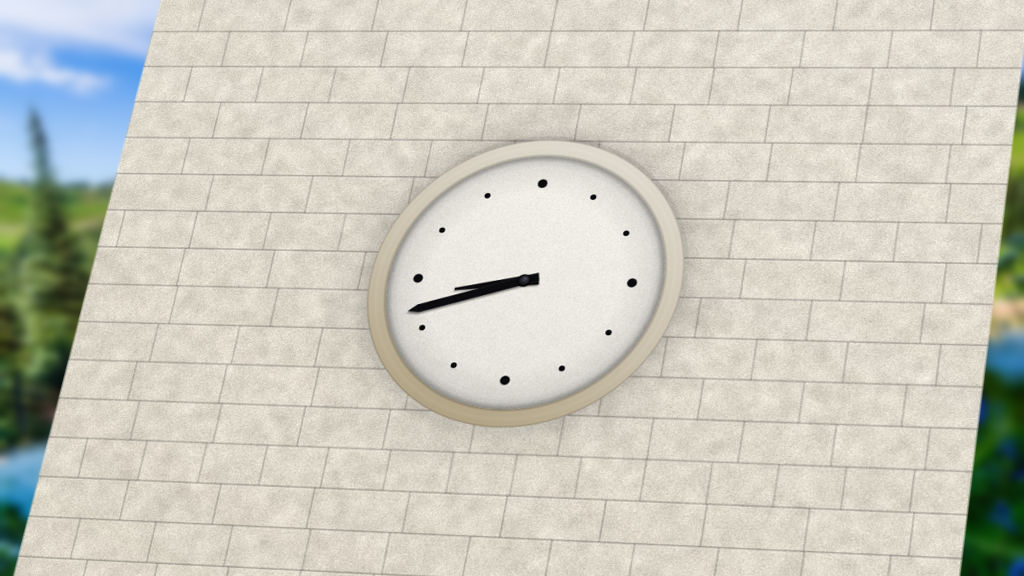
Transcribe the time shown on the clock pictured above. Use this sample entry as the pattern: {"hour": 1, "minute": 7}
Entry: {"hour": 8, "minute": 42}
